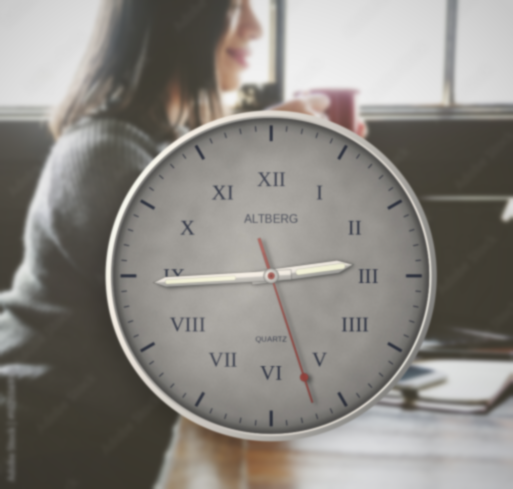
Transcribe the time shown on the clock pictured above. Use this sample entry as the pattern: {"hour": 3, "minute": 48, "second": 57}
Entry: {"hour": 2, "minute": 44, "second": 27}
